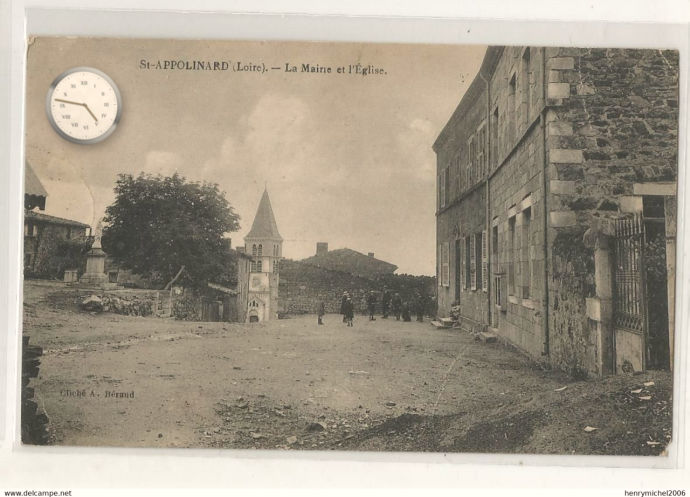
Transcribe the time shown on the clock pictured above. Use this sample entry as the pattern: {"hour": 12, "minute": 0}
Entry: {"hour": 4, "minute": 47}
